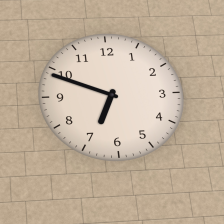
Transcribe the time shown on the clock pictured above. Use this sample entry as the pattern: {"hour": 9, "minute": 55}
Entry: {"hour": 6, "minute": 49}
